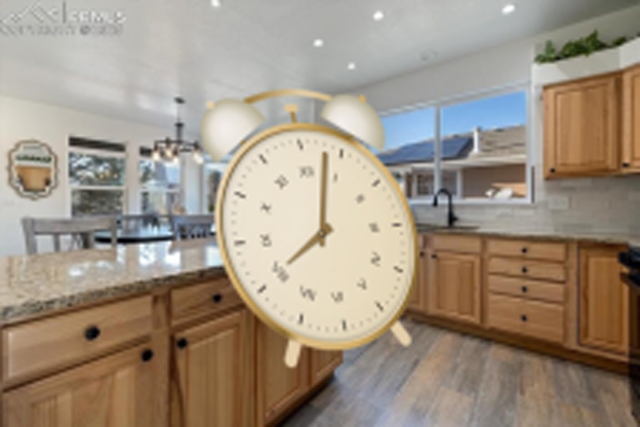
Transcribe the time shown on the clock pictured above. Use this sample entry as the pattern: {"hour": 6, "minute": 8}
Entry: {"hour": 8, "minute": 3}
